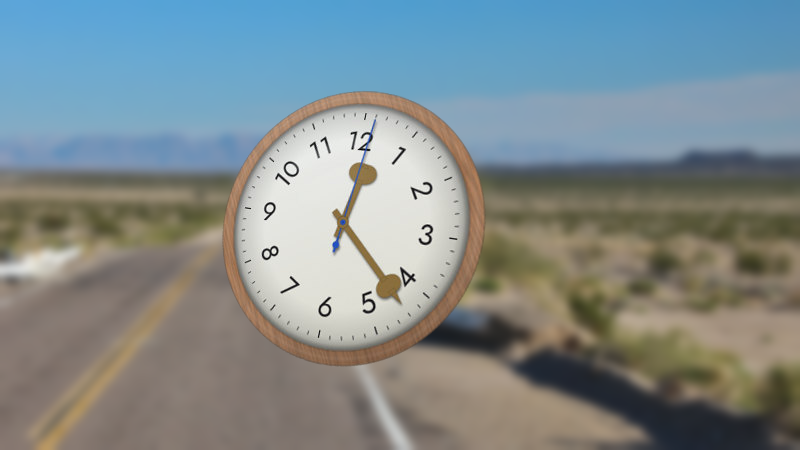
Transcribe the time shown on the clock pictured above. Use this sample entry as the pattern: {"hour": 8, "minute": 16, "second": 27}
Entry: {"hour": 12, "minute": 22, "second": 1}
